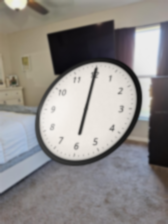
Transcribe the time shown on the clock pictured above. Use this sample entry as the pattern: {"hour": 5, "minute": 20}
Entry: {"hour": 6, "minute": 0}
